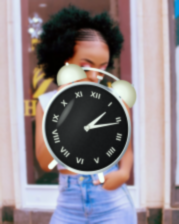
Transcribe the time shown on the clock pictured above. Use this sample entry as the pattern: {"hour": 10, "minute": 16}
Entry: {"hour": 1, "minute": 11}
